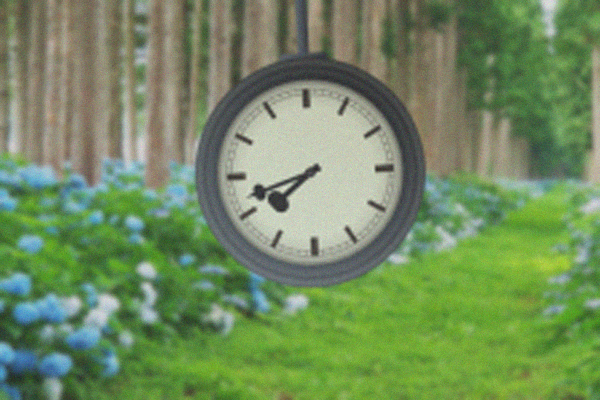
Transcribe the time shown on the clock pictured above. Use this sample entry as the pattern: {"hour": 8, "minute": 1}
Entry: {"hour": 7, "minute": 42}
